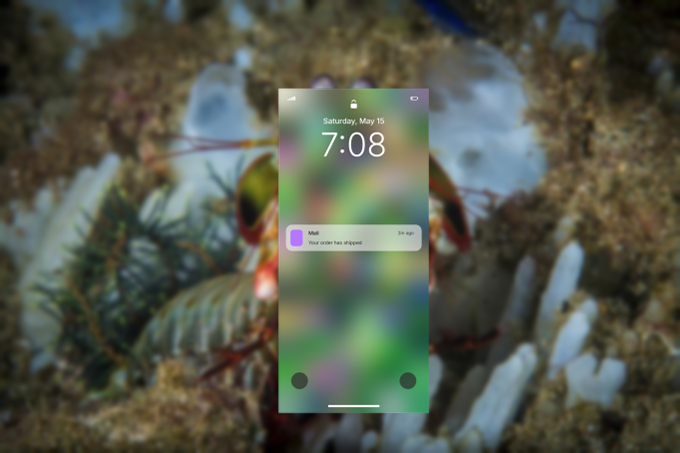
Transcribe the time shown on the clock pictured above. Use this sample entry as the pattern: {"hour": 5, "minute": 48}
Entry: {"hour": 7, "minute": 8}
